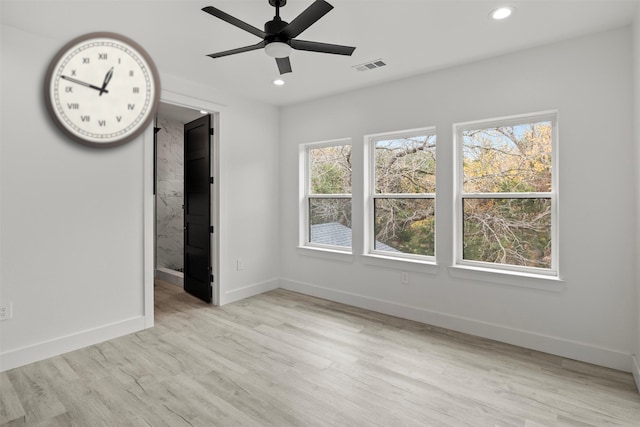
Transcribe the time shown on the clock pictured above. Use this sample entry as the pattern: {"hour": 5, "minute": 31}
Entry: {"hour": 12, "minute": 48}
